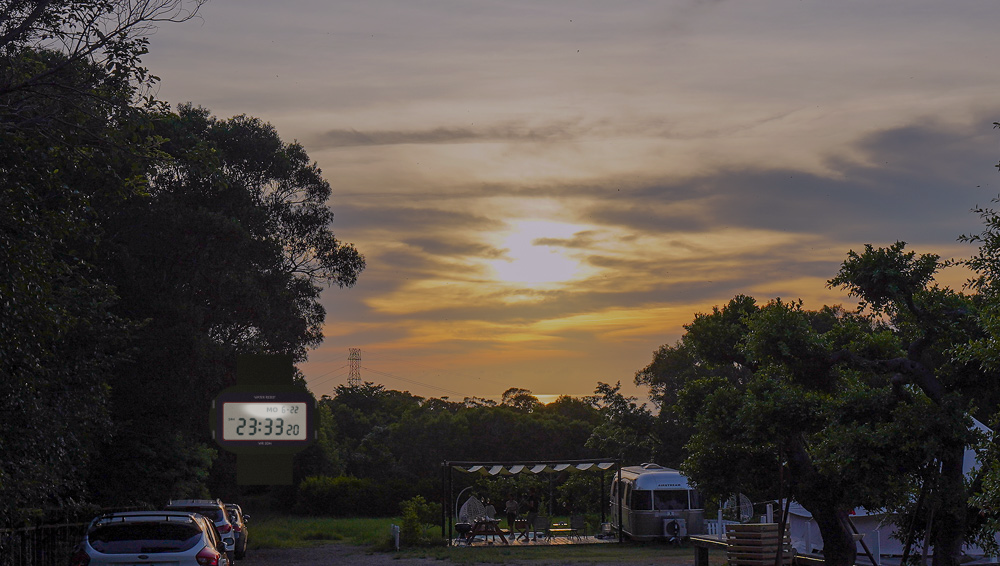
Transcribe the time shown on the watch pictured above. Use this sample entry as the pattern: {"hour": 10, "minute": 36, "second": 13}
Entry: {"hour": 23, "minute": 33, "second": 20}
